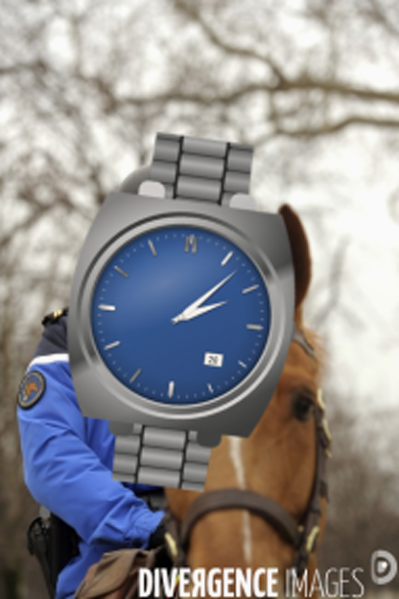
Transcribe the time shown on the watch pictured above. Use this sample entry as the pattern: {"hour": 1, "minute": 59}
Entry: {"hour": 2, "minute": 7}
